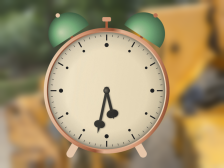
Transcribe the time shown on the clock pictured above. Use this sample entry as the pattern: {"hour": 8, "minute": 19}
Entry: {"hour": 5, "minute": 32}
